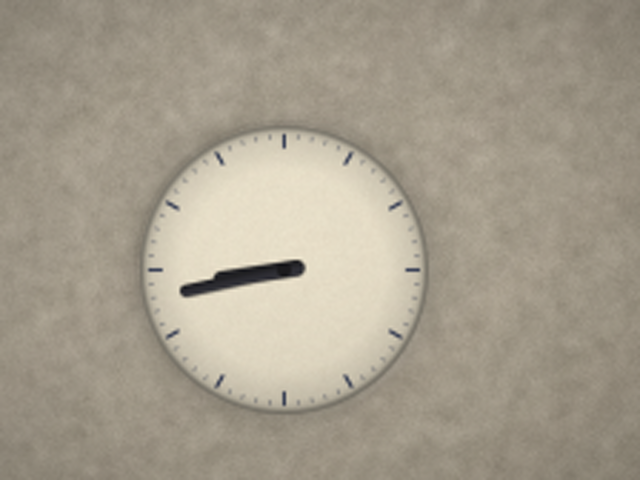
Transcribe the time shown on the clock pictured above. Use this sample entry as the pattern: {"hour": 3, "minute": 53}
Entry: {"hour": 8, "minute": 43}
